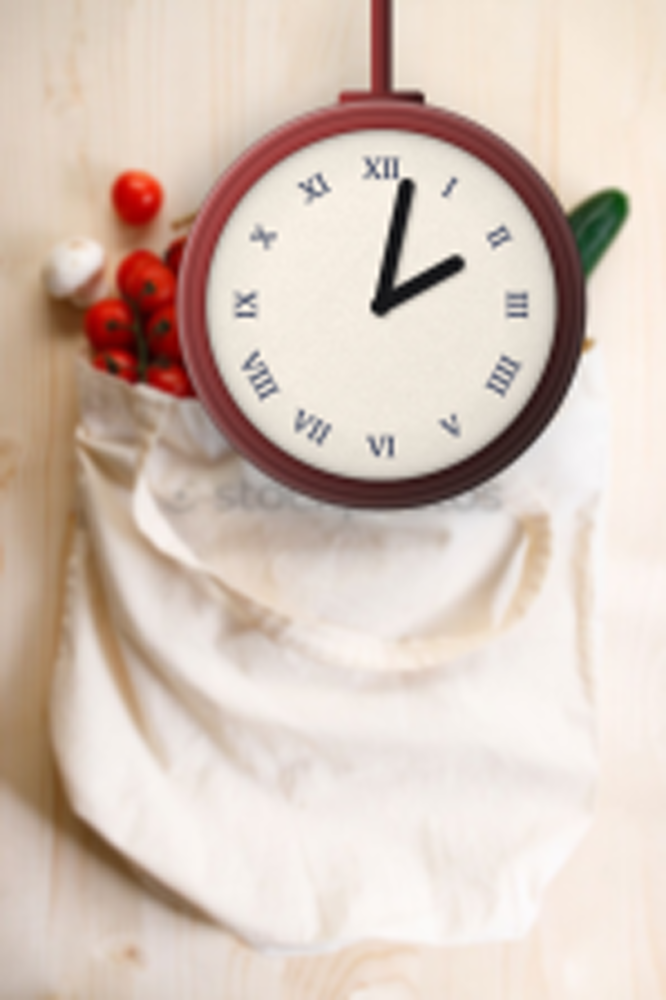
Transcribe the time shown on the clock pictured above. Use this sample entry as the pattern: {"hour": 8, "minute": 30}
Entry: {"hour": 2, "minute": 2}
